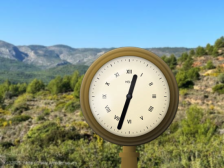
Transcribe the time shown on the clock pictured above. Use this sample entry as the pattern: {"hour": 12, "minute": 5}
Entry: {"hour": 12, "minute": 33}
